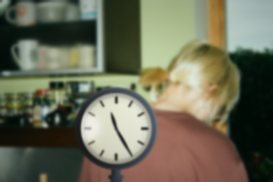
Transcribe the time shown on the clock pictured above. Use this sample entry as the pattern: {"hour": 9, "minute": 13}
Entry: {"hour": 11, "minute": 25}
